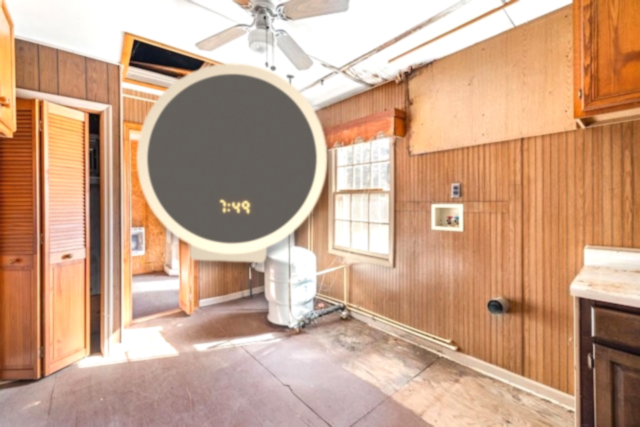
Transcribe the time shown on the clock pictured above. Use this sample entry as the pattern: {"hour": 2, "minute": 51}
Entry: {"hour": 7, "minute": 49}
